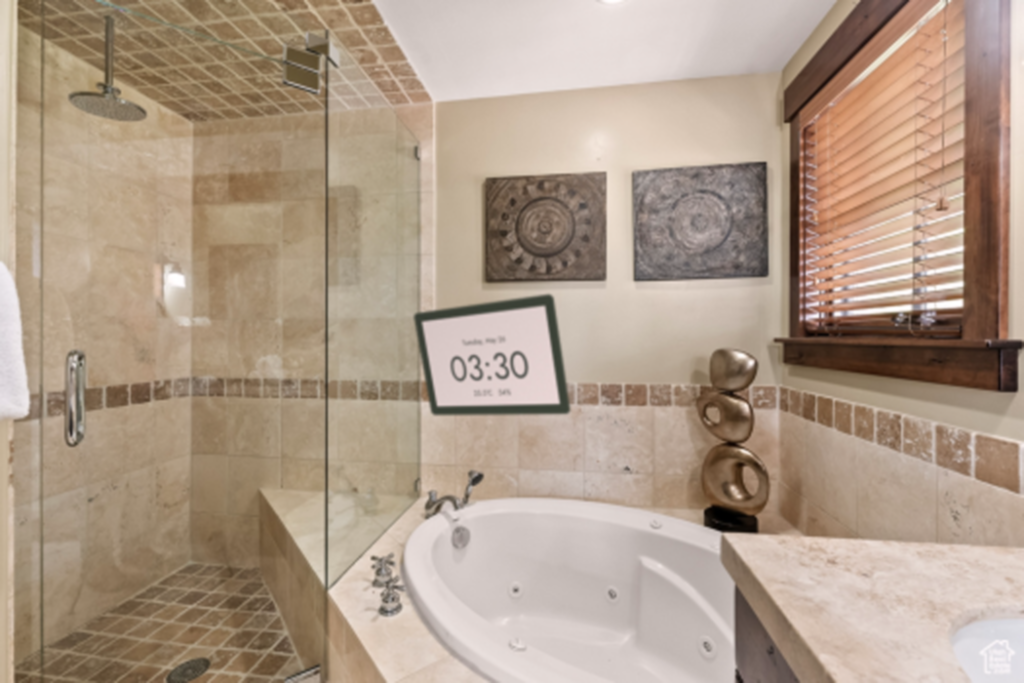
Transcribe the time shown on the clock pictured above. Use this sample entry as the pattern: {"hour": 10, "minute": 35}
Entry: {"hour": 3, "minute": 30}
